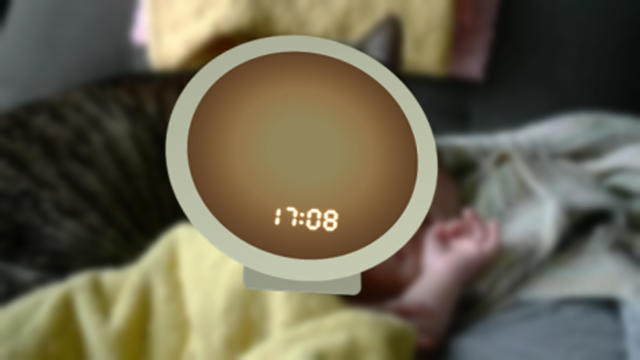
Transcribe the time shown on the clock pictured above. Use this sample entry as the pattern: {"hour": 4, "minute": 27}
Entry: {"hour": 17, "minute": 8}
